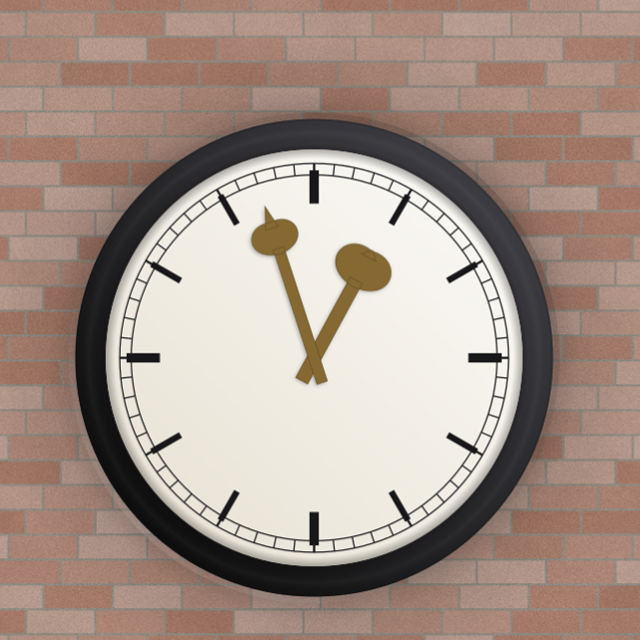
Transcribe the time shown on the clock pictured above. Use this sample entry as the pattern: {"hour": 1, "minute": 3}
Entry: {"hour": 12, "minute": 57}
